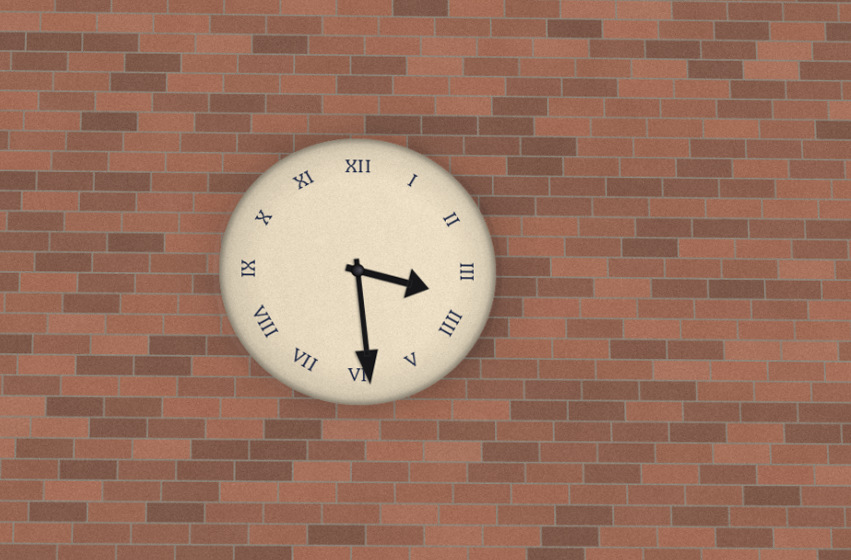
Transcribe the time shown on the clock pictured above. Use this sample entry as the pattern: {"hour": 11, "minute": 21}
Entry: {"hour": 3, "minute": 29}
